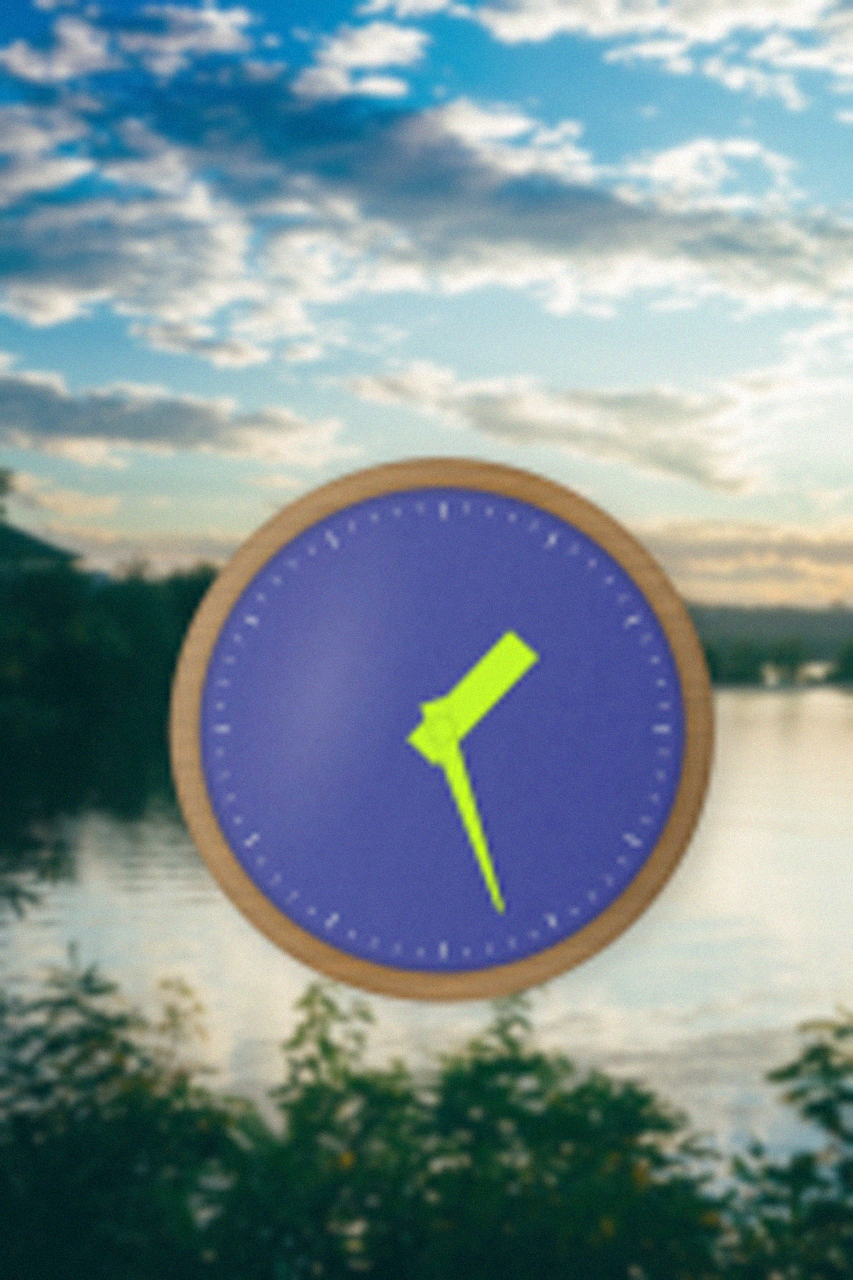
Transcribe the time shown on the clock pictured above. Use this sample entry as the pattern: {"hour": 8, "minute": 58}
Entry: {"hour": 1, "minute": 27}
